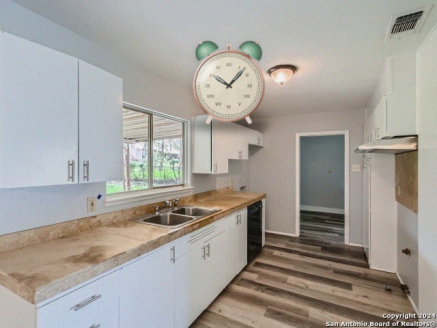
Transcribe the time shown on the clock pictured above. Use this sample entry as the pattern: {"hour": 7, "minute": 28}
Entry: {"hour": 10, "minute": 7}
